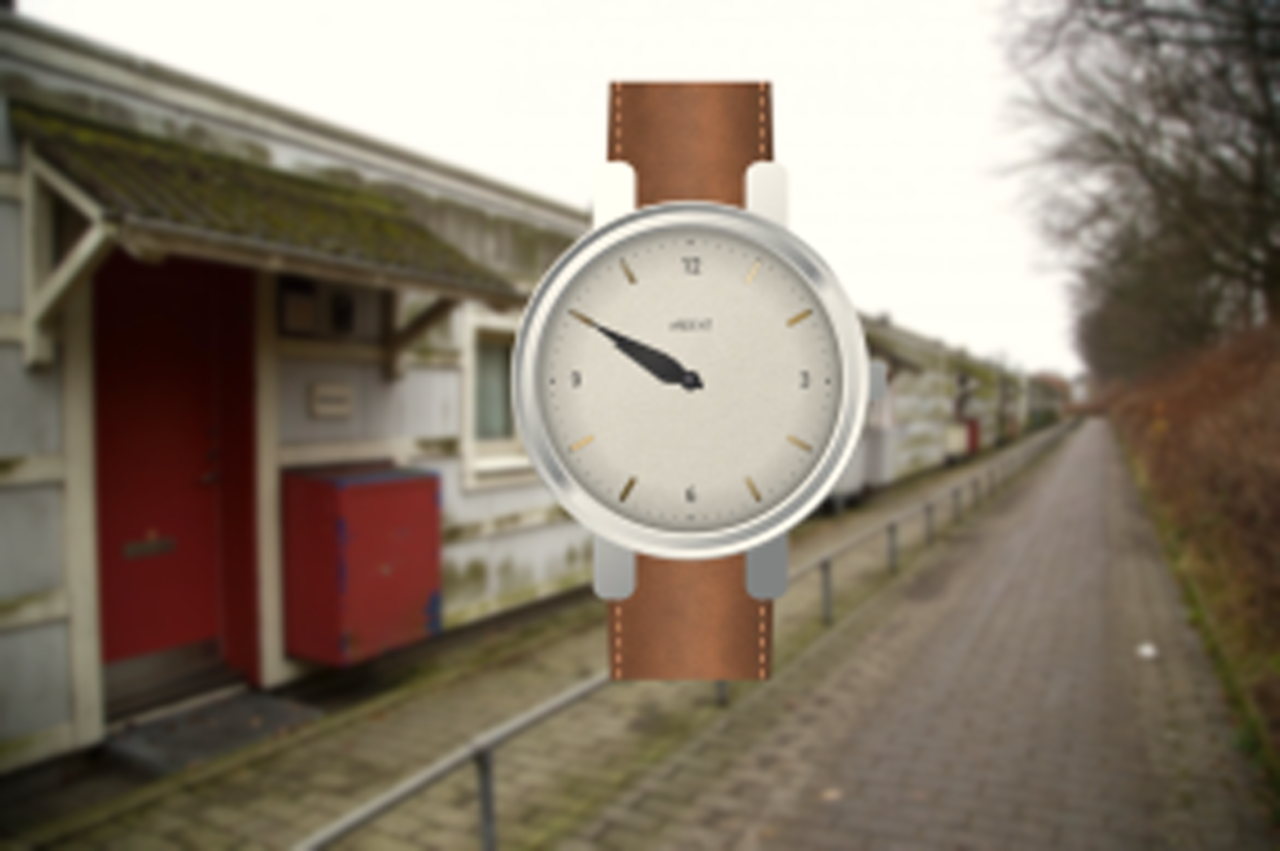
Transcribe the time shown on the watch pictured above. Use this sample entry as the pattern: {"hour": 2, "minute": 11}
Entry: {"hour": 9, "minute": 50}
